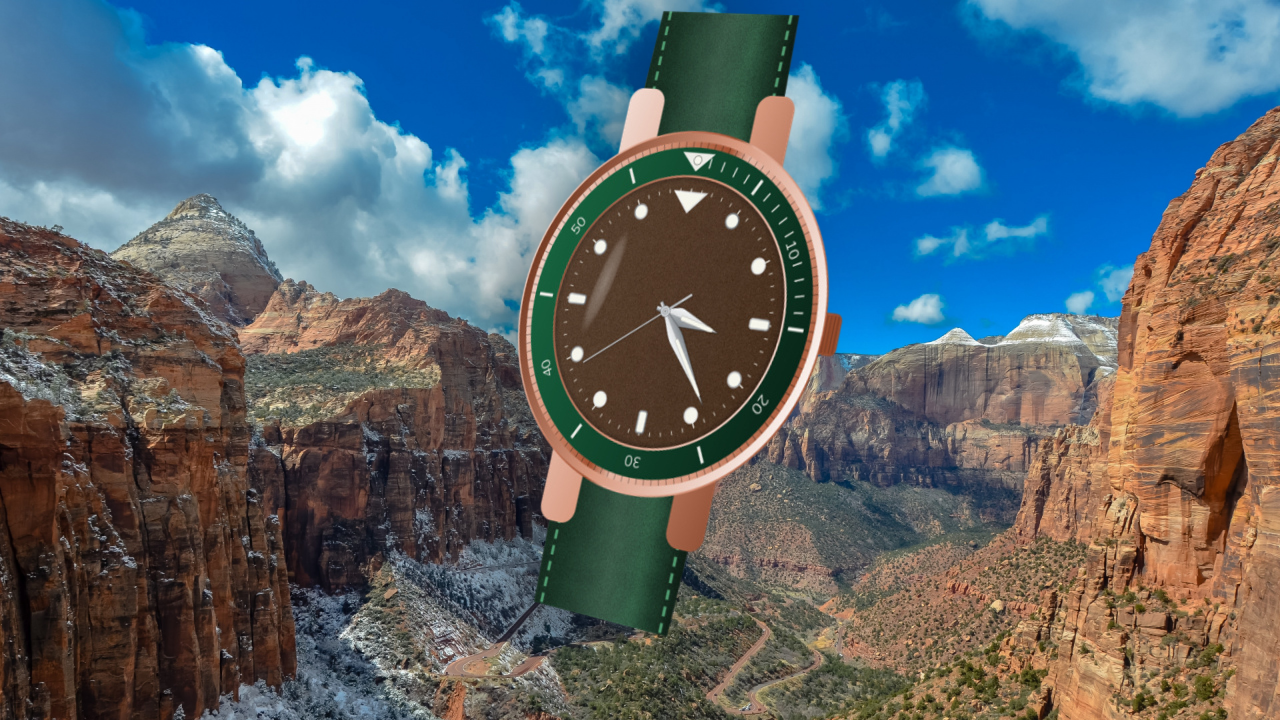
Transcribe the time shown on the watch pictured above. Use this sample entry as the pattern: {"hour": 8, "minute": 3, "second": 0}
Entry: {"hour": 3, "minute": 23, "second": 39}
